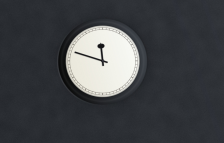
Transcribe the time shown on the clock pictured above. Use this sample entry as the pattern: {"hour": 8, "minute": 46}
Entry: {"hour": 11, "minute": 48}
